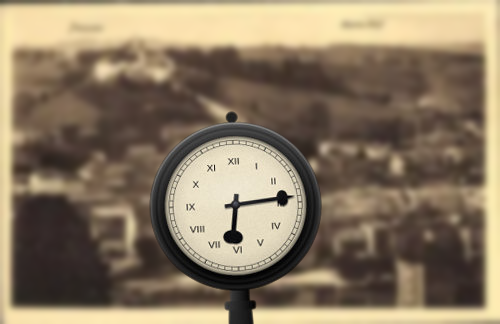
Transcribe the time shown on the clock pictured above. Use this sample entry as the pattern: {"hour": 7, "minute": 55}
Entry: {"hour": 6, "minute": 14}
